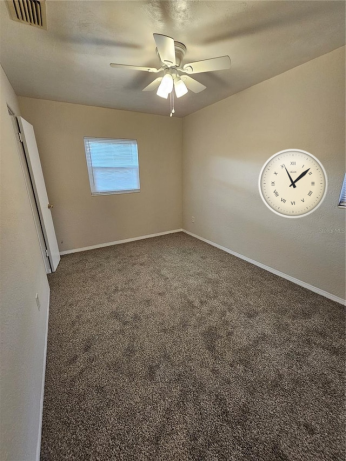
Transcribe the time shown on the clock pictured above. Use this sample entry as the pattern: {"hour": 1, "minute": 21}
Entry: {"hour": 11, "minute": 8}
